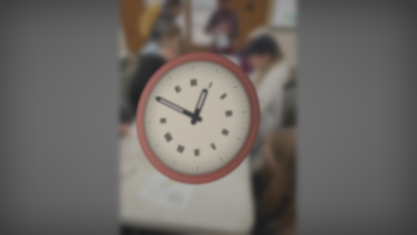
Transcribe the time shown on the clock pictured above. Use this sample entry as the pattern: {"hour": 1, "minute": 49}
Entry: {"hour": 12, "minute": 50}
